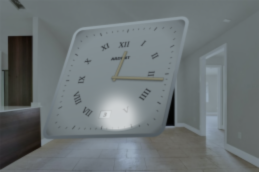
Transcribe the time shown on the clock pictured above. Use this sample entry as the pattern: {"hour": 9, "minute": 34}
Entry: {"hour": 12, "minute": 16}
